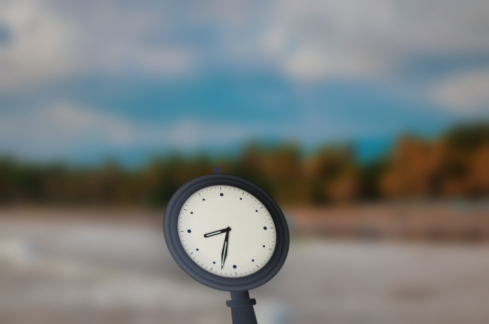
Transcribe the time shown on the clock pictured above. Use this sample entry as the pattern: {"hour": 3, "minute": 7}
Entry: {"hour": 8, "minute": 33}
